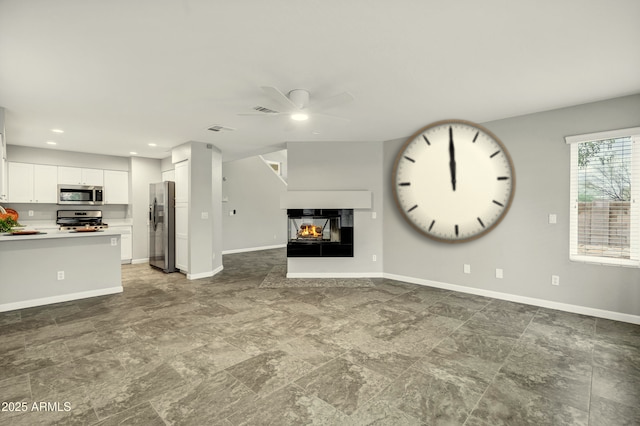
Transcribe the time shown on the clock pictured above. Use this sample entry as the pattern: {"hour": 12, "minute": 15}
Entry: {"hour": 12, "minute": 0}
